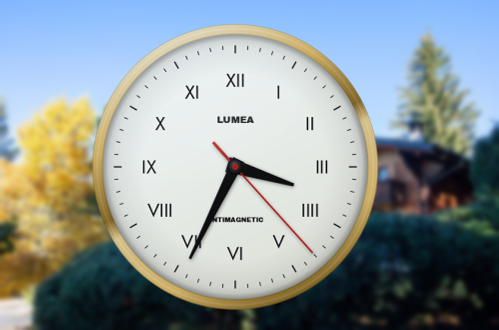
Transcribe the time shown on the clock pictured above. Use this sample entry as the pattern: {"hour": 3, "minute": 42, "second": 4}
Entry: {"hour": 3, "minute": 34, "second": 23}
